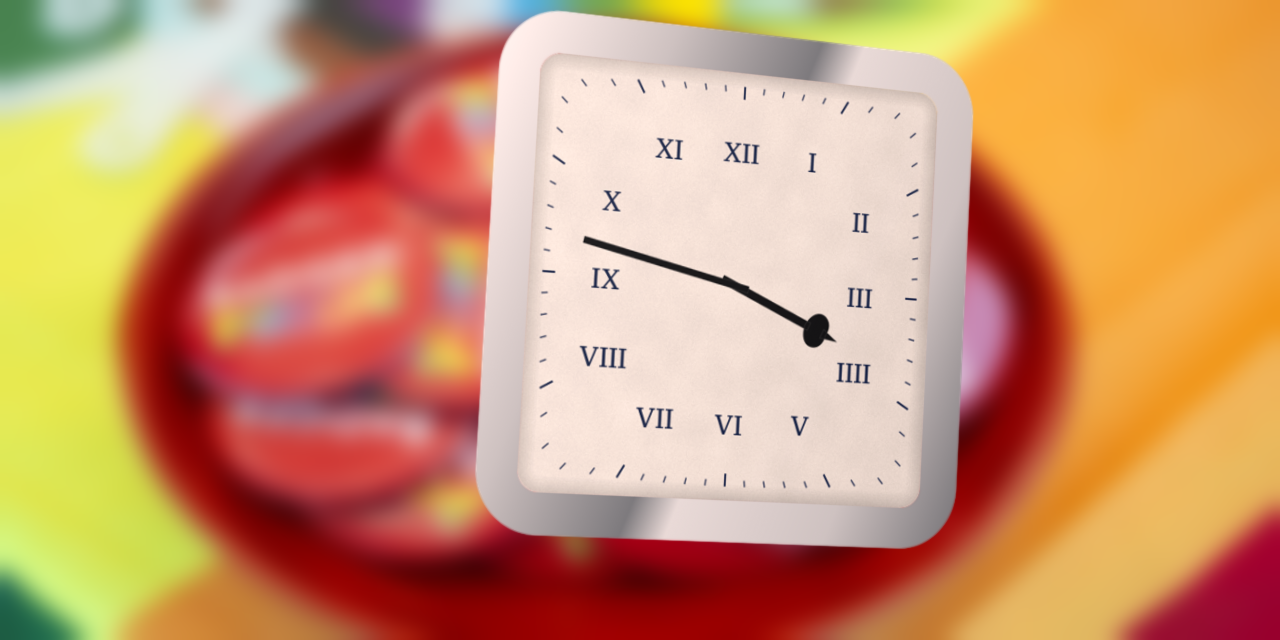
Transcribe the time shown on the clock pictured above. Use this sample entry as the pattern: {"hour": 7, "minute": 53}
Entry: {"hour": 3, "minute": 47}
